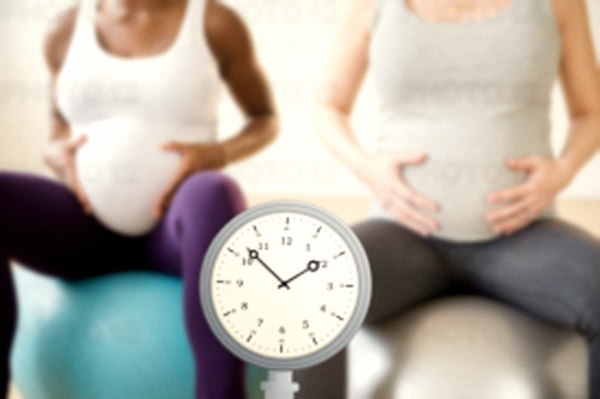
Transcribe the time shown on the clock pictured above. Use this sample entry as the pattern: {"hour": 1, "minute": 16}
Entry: {"hour": 1, "minute": 52}
